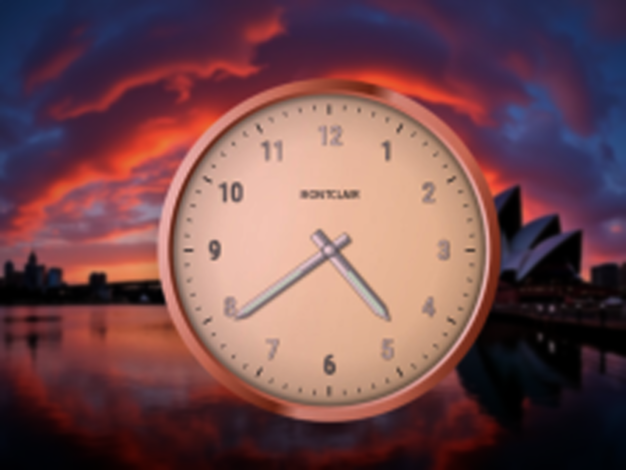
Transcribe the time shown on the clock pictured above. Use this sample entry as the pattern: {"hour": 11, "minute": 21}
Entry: {"hour": 4, "minute": 39}
